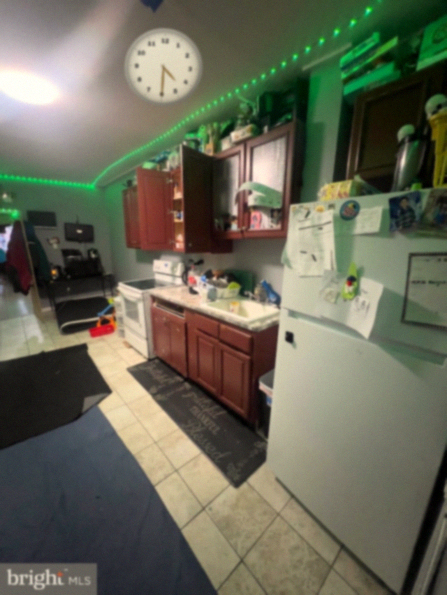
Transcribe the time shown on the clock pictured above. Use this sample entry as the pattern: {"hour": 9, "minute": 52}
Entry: {"hour": 4, "minute": 30}
